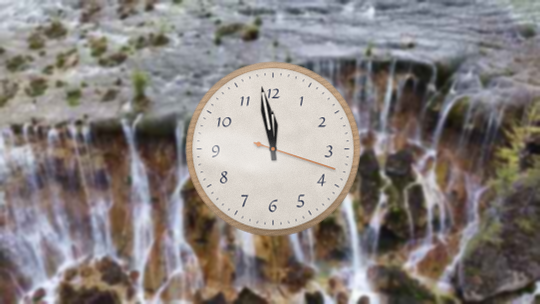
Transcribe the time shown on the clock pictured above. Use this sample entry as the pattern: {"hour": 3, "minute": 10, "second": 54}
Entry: {"hour": 11, "minute": 58, "second": 18}
